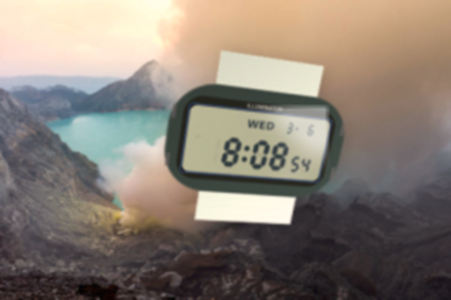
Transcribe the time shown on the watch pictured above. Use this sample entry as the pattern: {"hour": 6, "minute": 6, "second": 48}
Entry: {"hour": 8, "minute": 8, "second": 54}
